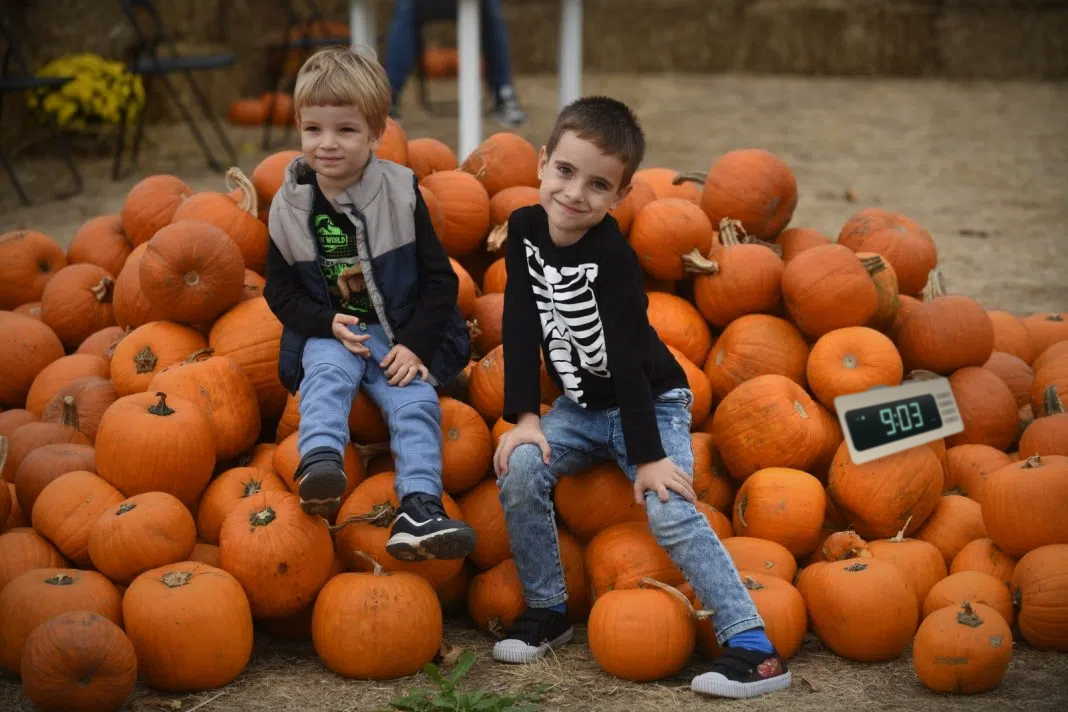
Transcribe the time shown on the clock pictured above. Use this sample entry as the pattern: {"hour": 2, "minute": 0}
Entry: {"hour": 9, "minute": 3}
